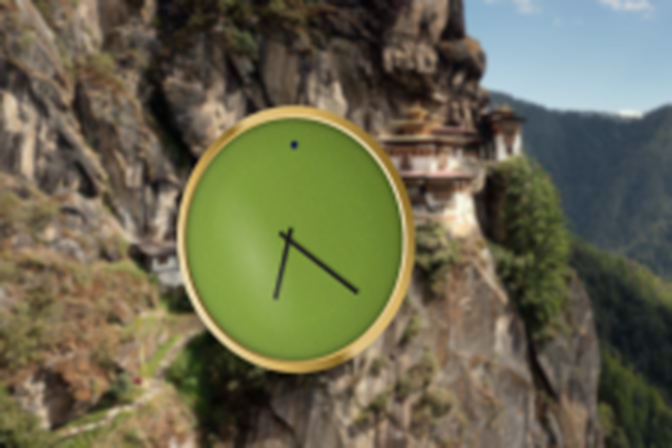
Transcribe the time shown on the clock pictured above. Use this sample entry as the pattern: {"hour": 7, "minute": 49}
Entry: {"hour": 6, "minute": 20}
